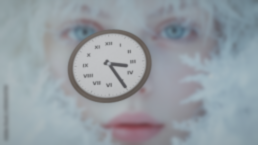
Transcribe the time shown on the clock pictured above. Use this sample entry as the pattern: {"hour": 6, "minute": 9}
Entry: {"hour": 3, "minute": 25}
